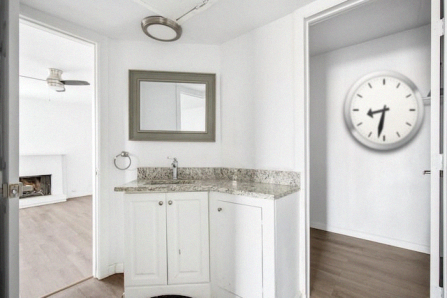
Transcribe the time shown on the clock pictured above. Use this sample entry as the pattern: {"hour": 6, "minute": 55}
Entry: {"hour": 8, "minute": 32}
